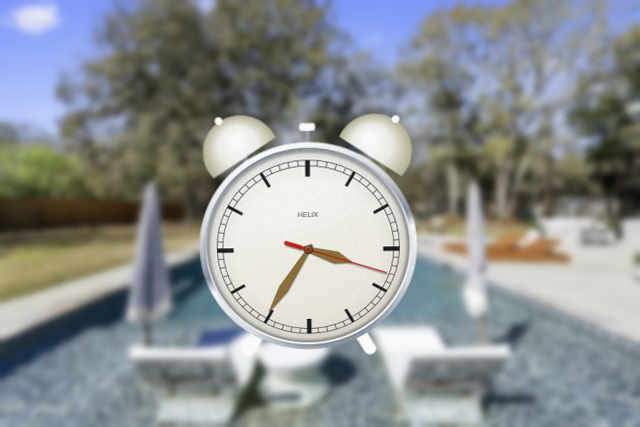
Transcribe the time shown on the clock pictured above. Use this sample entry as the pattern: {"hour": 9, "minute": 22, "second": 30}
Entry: {"hour": 3, "minute": 35, "second": 18}
